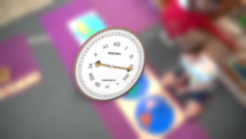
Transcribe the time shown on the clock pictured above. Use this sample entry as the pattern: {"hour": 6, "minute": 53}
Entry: {"hour": 9, "minute": 16}
